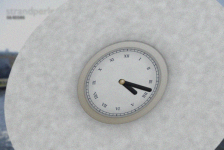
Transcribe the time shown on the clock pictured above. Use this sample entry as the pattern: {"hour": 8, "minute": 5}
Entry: {"hour": 4, "minute": 18}
